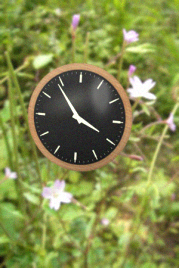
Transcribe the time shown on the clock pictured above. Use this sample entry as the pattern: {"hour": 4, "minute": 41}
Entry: {"hour": 3, "minute": 54}
